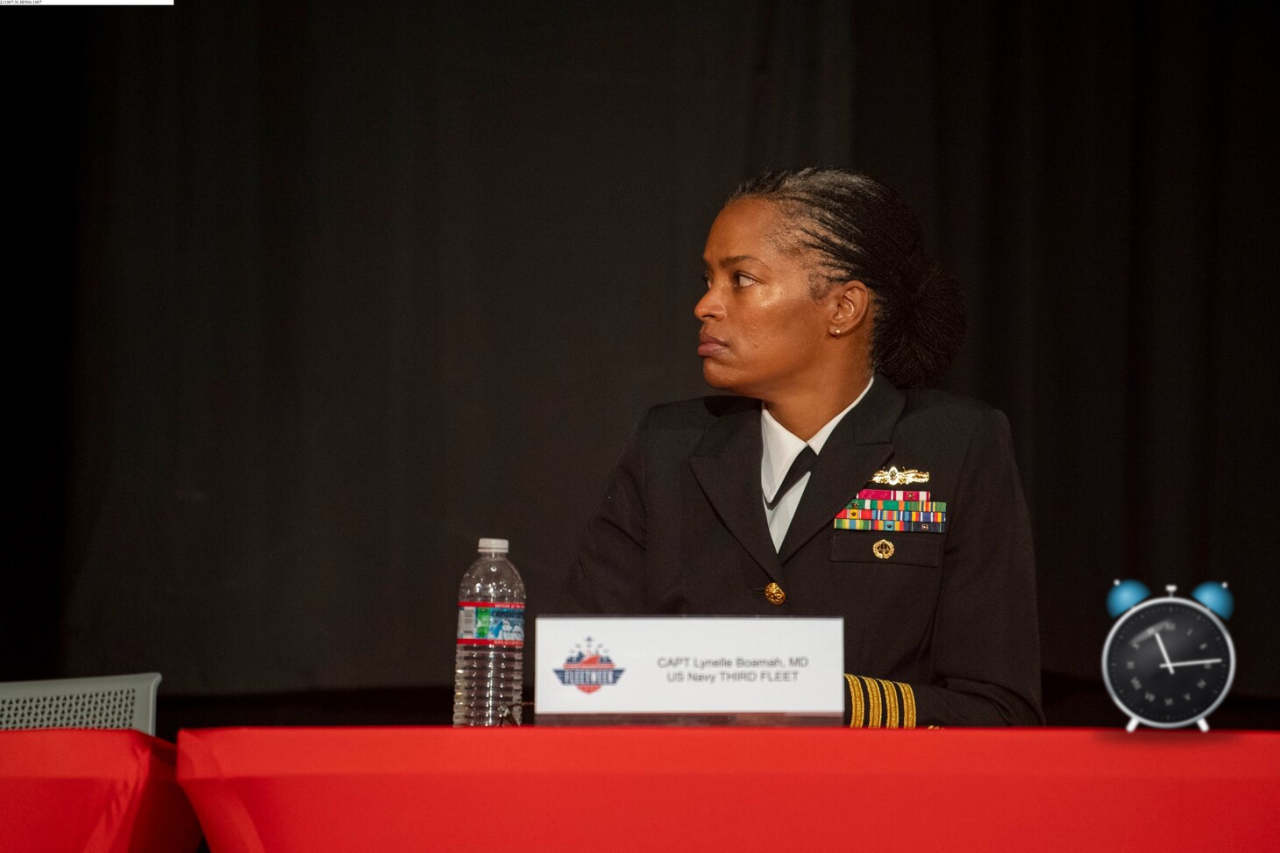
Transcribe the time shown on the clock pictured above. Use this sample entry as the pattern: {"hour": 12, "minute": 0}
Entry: {"hour": 11, "minute": 14}
